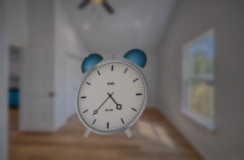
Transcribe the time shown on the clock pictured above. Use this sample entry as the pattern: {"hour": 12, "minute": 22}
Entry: {"hour": 4, "minute": 37}
